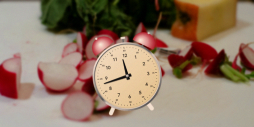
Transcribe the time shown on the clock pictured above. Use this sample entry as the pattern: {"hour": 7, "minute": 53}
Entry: {"hour": 11, "minute": 43}
